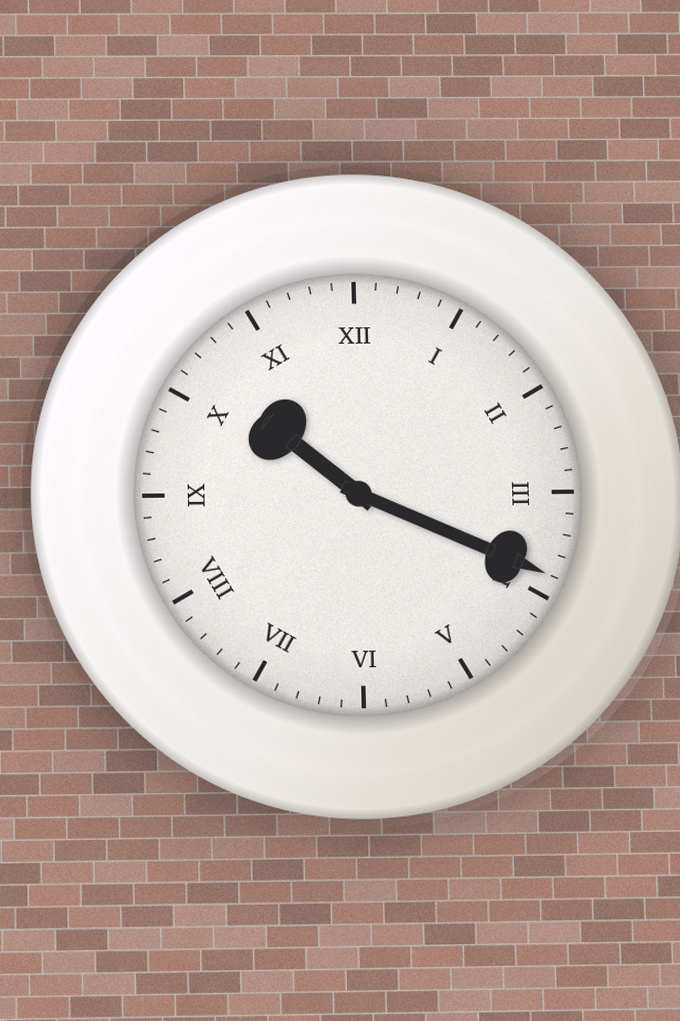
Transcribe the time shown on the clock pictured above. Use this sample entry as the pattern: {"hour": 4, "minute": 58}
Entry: {"hour": 10, "minute": 19}
